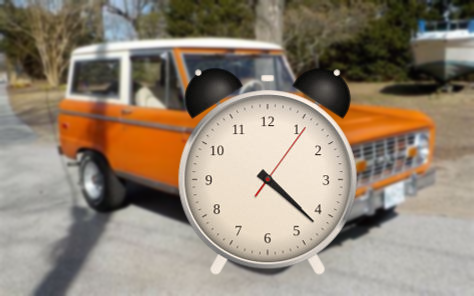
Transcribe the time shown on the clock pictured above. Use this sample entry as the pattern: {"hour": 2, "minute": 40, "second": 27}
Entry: {"hour": 4, "minute": 22, "second": 6}
